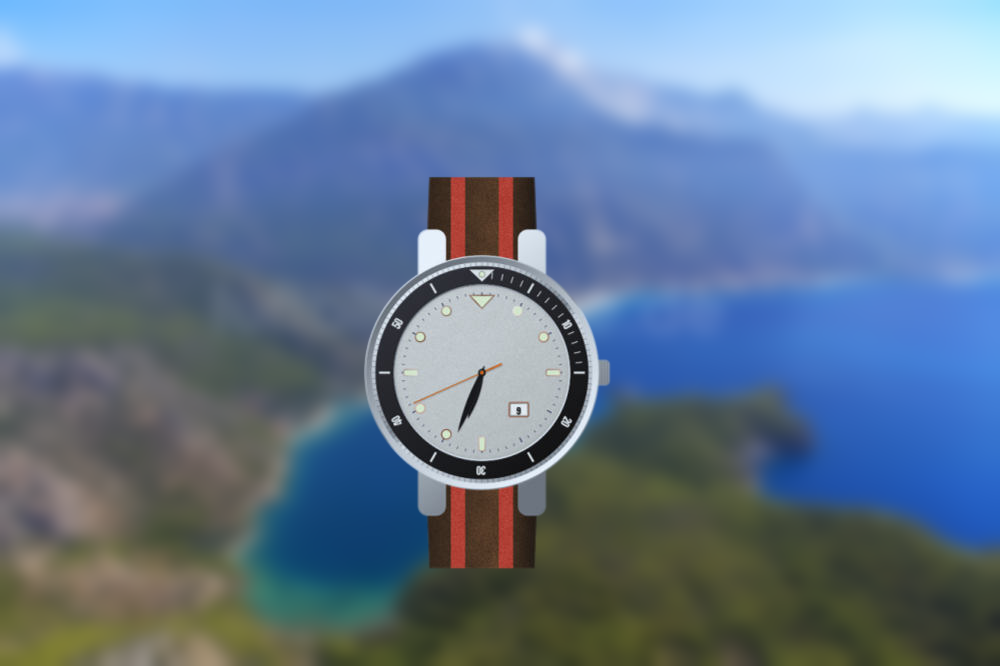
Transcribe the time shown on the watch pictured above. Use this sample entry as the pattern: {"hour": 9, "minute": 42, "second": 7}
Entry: {"hour": 6, "minute": 33, "second": 41}
